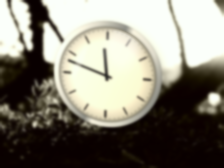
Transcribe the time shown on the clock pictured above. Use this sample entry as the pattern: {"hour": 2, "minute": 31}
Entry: {"hour": 11, "minute": 48}
